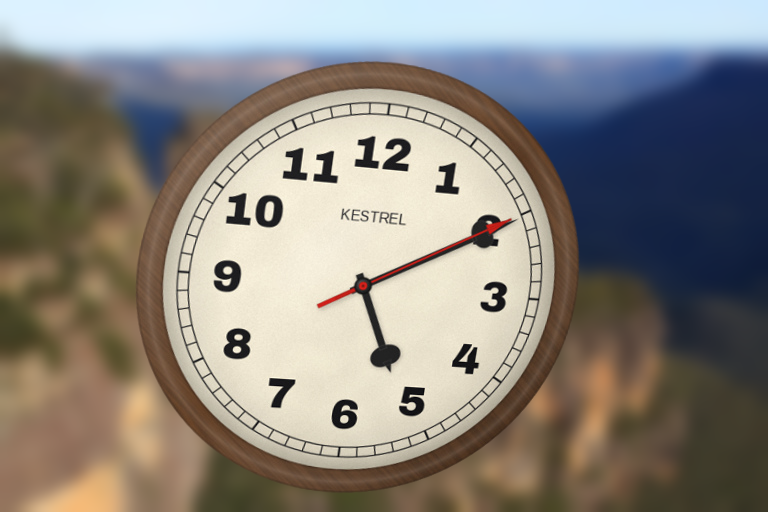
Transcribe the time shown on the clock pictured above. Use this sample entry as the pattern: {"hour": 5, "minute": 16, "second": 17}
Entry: {"hour": 5, "minute": 10, "second": 10}
